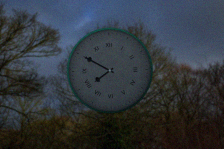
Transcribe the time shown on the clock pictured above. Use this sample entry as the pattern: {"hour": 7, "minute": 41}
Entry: {"hour": 7, "minute": 50}
